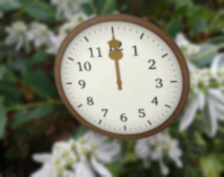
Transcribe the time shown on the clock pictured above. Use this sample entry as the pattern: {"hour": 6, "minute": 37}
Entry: {"hour": 12, "minute": 0}
